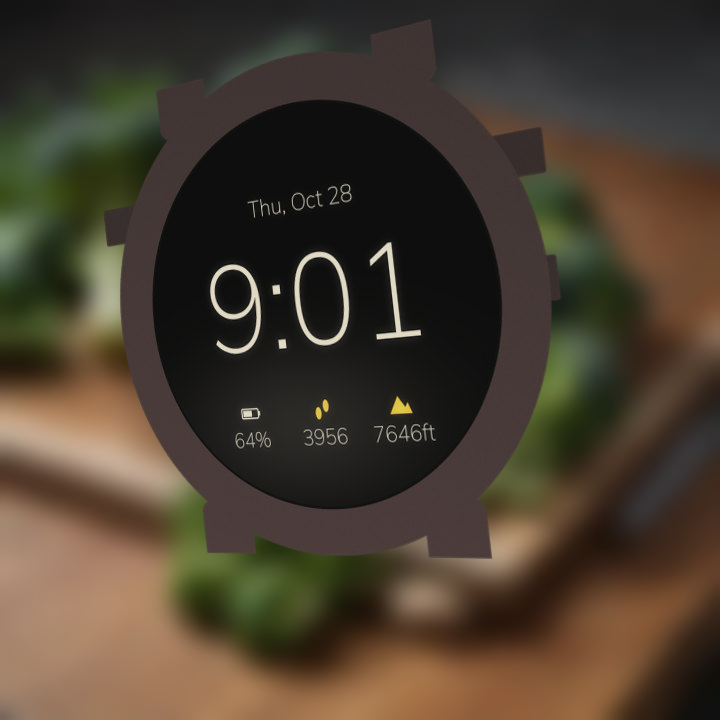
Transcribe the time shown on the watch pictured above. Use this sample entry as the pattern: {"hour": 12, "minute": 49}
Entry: {"hour": 9, "minute": 1}
